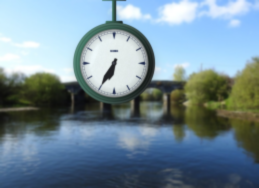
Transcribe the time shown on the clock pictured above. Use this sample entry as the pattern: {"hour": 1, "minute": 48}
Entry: {"hour": 6, "minute": 35}
